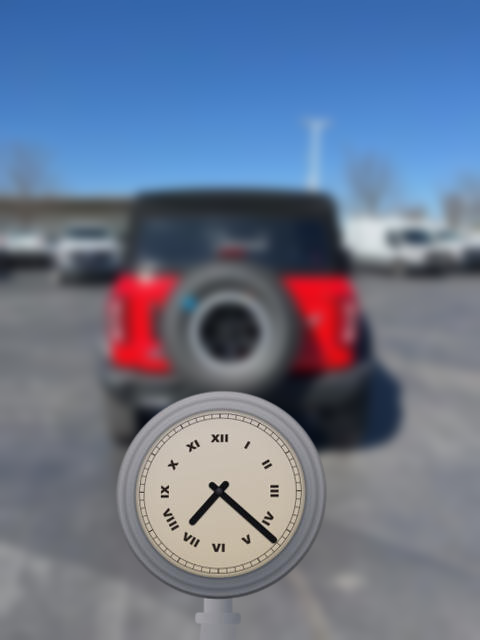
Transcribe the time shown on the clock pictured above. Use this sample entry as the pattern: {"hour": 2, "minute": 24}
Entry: {"hour": 7, "minute": 22}
